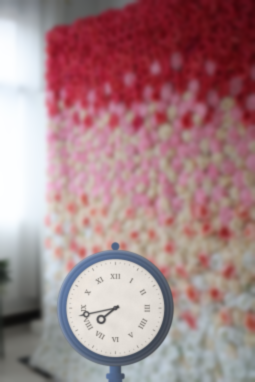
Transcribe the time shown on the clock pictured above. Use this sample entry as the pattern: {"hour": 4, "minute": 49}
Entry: {"hour": 7, "minute": 43}
